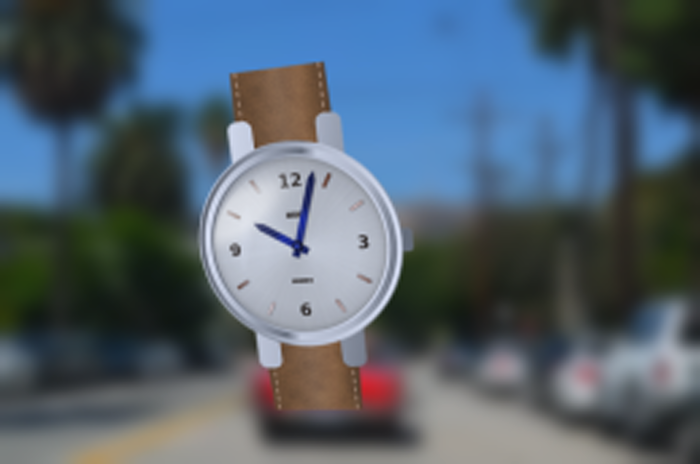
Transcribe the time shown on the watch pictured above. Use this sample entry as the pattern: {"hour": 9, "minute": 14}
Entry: {"hour": 10, "minute": 3}
